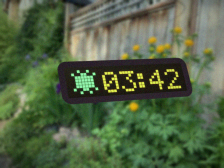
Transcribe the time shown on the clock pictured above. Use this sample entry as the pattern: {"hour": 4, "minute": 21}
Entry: {"hour": 3, "minute": 42}
